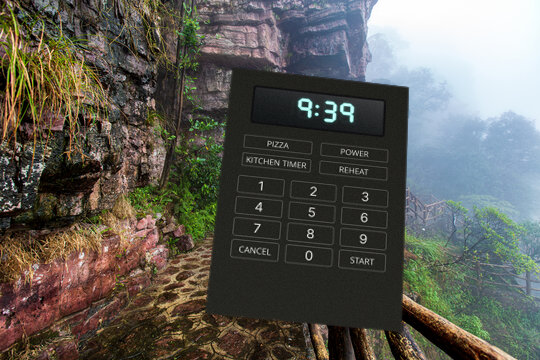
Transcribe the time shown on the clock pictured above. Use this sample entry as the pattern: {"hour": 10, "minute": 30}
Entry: {"hour": 9, "minute": 39}
